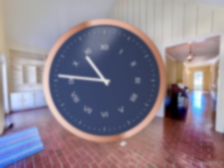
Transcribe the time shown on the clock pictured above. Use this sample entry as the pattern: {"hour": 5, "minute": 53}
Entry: {"hour": 10, "minute": 46}
